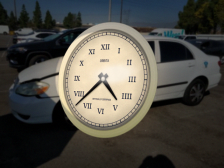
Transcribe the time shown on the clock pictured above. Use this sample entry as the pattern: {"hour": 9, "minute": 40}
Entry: {"hour": 4, "minute": 38}
